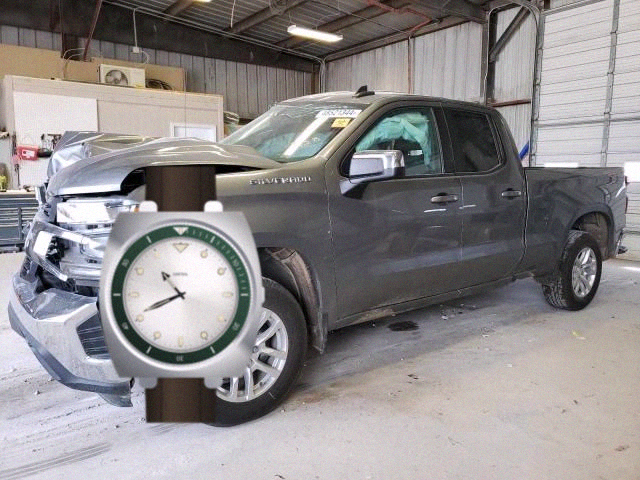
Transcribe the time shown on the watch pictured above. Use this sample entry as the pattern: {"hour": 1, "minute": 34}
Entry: {"hour": 10, "minute": 41}
